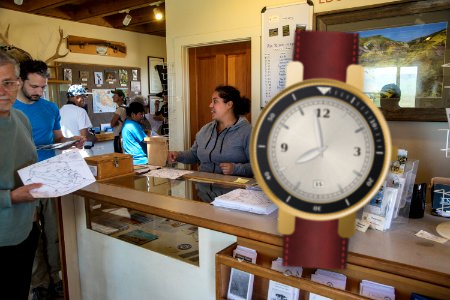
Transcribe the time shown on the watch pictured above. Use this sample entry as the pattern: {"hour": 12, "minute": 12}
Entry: {"hour": 7, "minute": 58}
